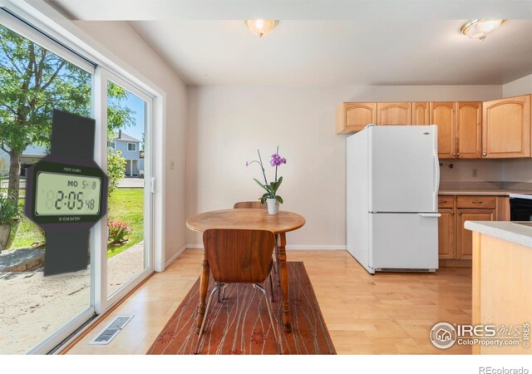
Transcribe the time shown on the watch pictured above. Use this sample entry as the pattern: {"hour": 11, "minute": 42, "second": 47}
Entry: {"hour": 2, "minute": 5, "second": 48}
